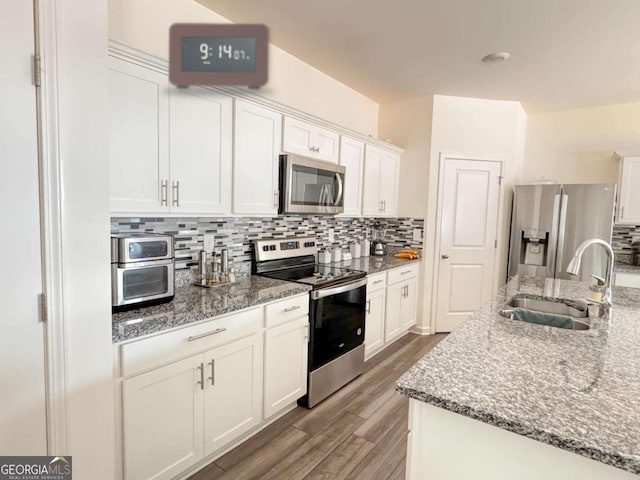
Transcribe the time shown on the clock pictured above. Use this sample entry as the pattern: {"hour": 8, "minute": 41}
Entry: {"hour": 9, "minute": 14}
